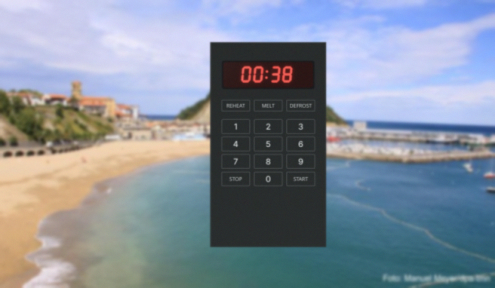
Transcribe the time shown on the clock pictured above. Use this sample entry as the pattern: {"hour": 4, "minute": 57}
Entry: {"hour": 0, "minute": 38}
